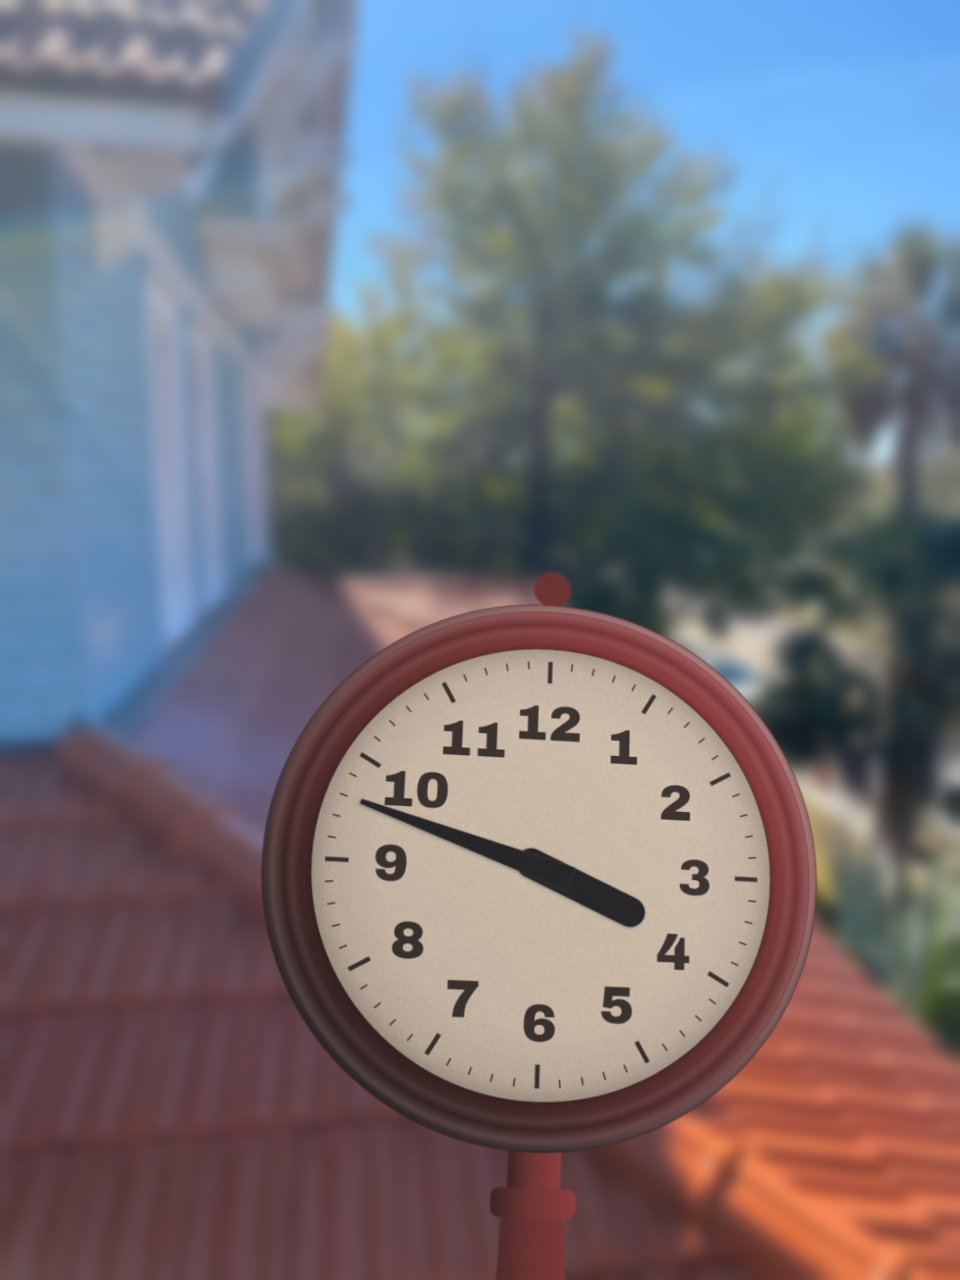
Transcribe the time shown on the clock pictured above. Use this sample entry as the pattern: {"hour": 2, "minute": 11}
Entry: {"hour": 3, "minute": 48}
